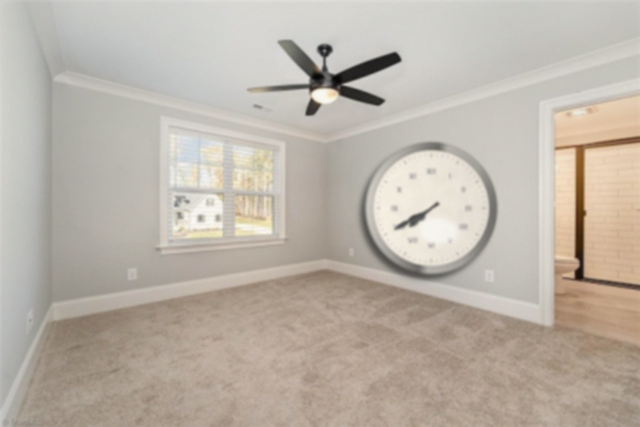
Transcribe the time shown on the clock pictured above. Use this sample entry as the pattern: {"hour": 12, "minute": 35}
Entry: {"hour": 7, "minute": 40}
